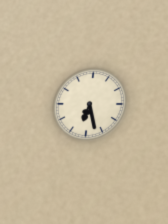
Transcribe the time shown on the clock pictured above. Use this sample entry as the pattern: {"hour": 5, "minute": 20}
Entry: {"hour": 6, "minute": 27}
